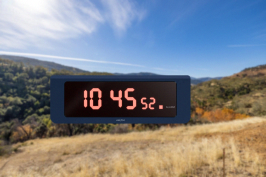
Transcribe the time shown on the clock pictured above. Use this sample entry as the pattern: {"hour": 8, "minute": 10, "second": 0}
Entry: {"hour": 10, "minute": 45, "second": 52}
